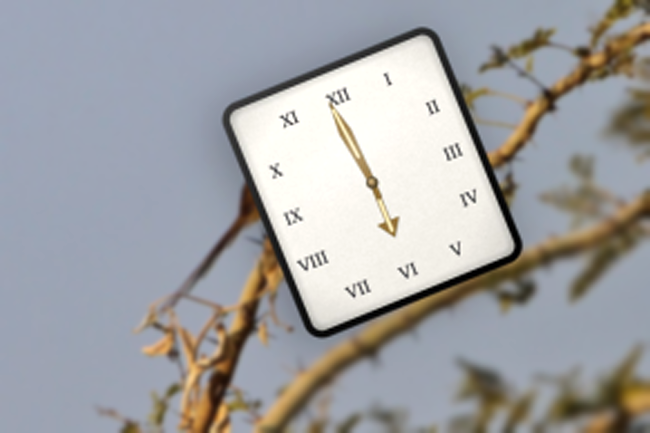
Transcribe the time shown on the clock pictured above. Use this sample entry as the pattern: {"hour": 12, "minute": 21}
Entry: {"hour": 5, "minute": 59}
